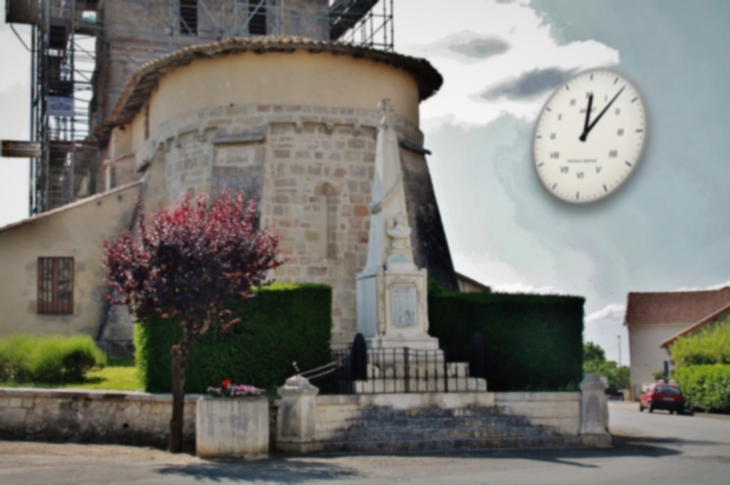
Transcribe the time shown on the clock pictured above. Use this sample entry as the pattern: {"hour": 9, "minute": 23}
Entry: {"hour": 12, "minute": 7}
